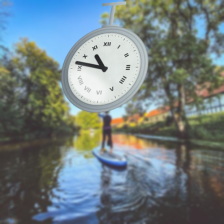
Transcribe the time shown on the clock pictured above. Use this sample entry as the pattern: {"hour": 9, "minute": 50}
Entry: {"hour": 10, "minute": 47}
